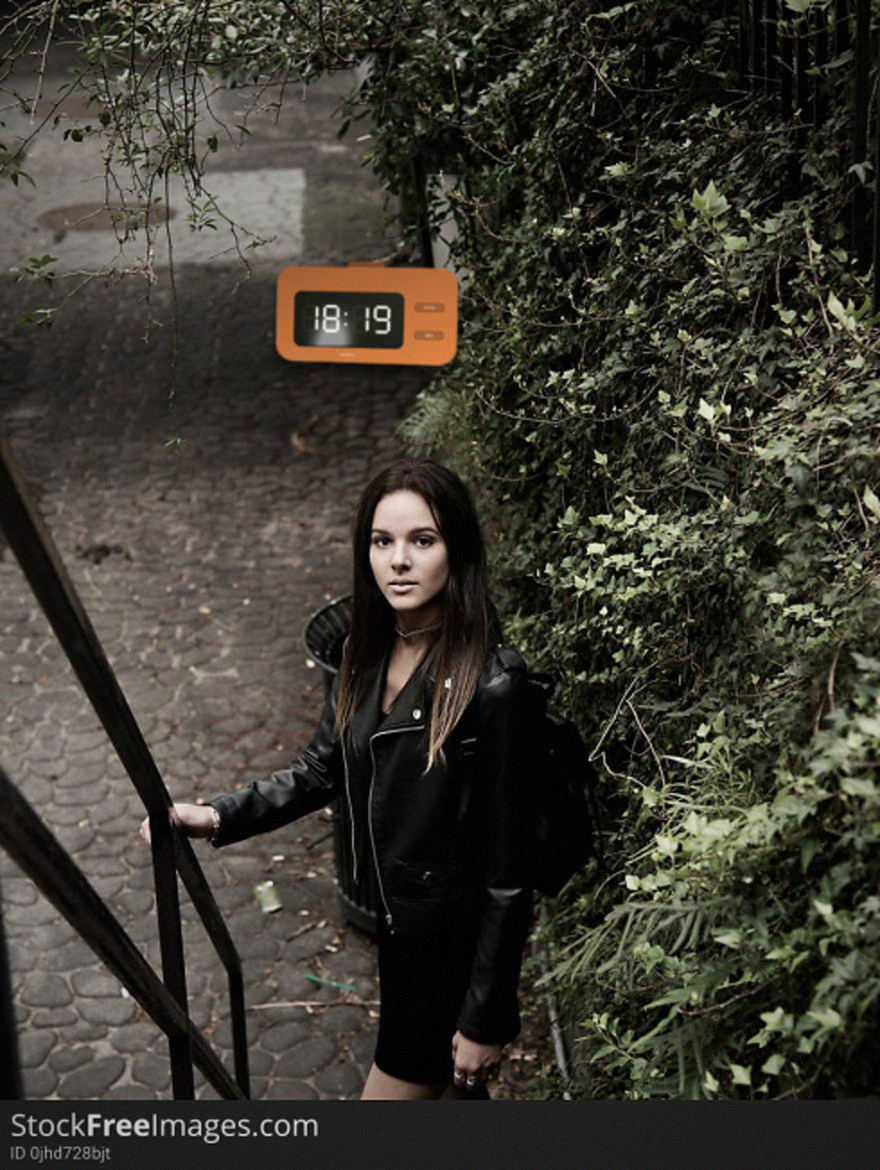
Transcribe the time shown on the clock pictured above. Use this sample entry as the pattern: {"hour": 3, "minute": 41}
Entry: {"hour": 18, "minute": 19}
